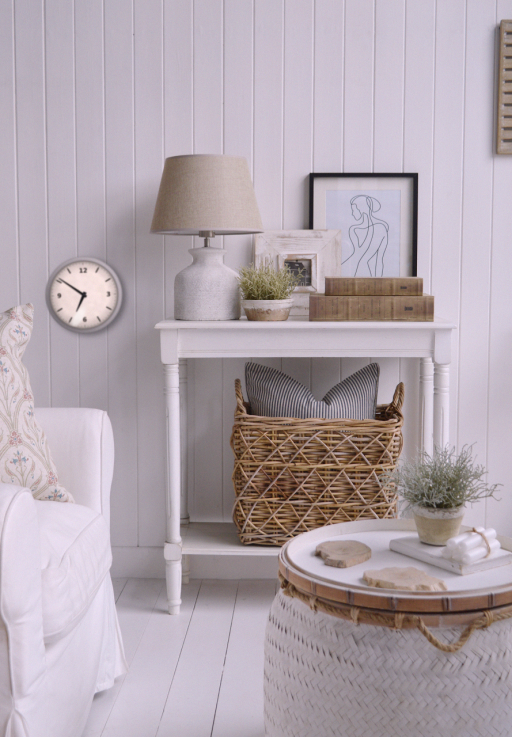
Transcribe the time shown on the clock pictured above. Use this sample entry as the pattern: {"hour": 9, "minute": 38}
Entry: {"hour": 6, "minute": 51}
